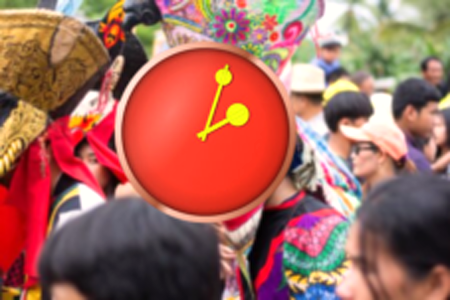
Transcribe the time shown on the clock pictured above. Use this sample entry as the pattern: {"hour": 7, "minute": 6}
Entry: {"hour": 2, "minute": 3}
